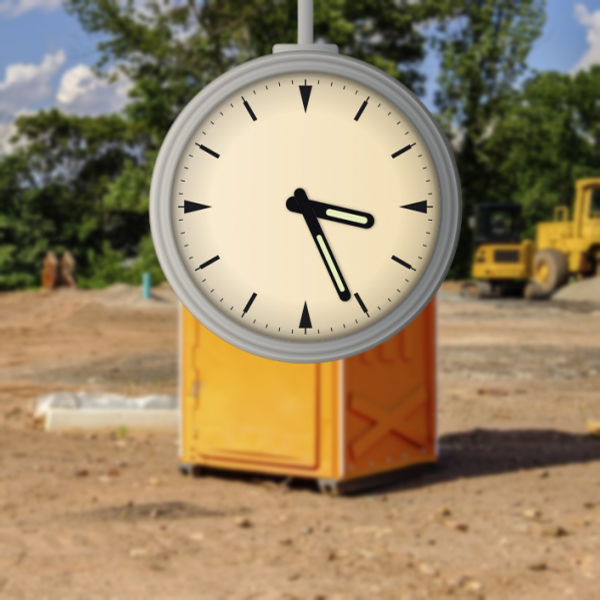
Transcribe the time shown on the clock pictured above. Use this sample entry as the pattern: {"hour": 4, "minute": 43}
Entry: {"hour": 3, "minute": 26}
